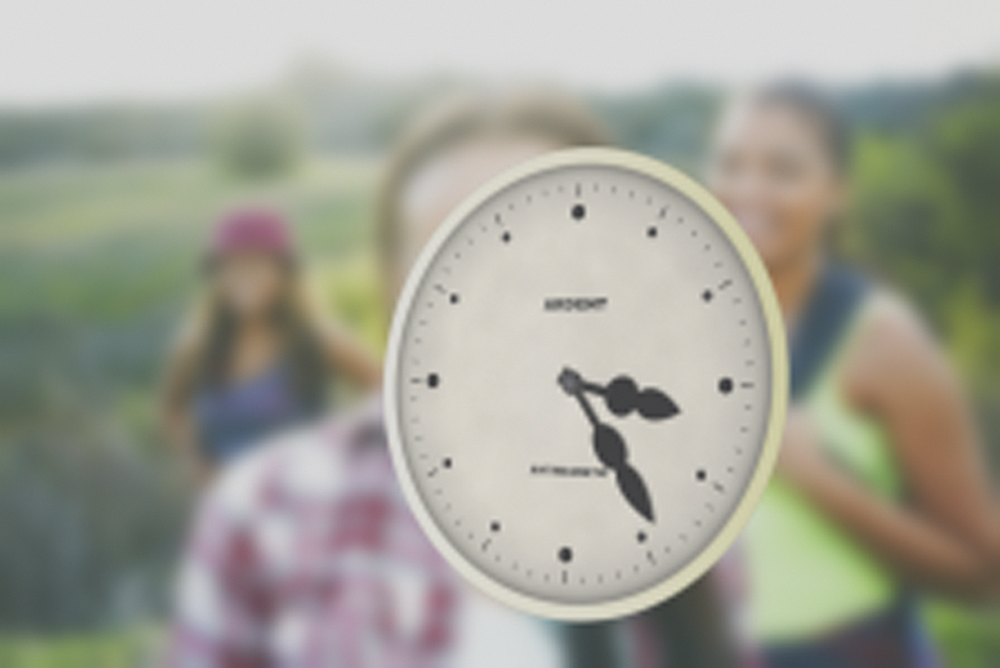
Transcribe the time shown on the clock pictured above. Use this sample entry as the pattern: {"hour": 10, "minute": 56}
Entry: {"hour": 3, "minute": 24}
